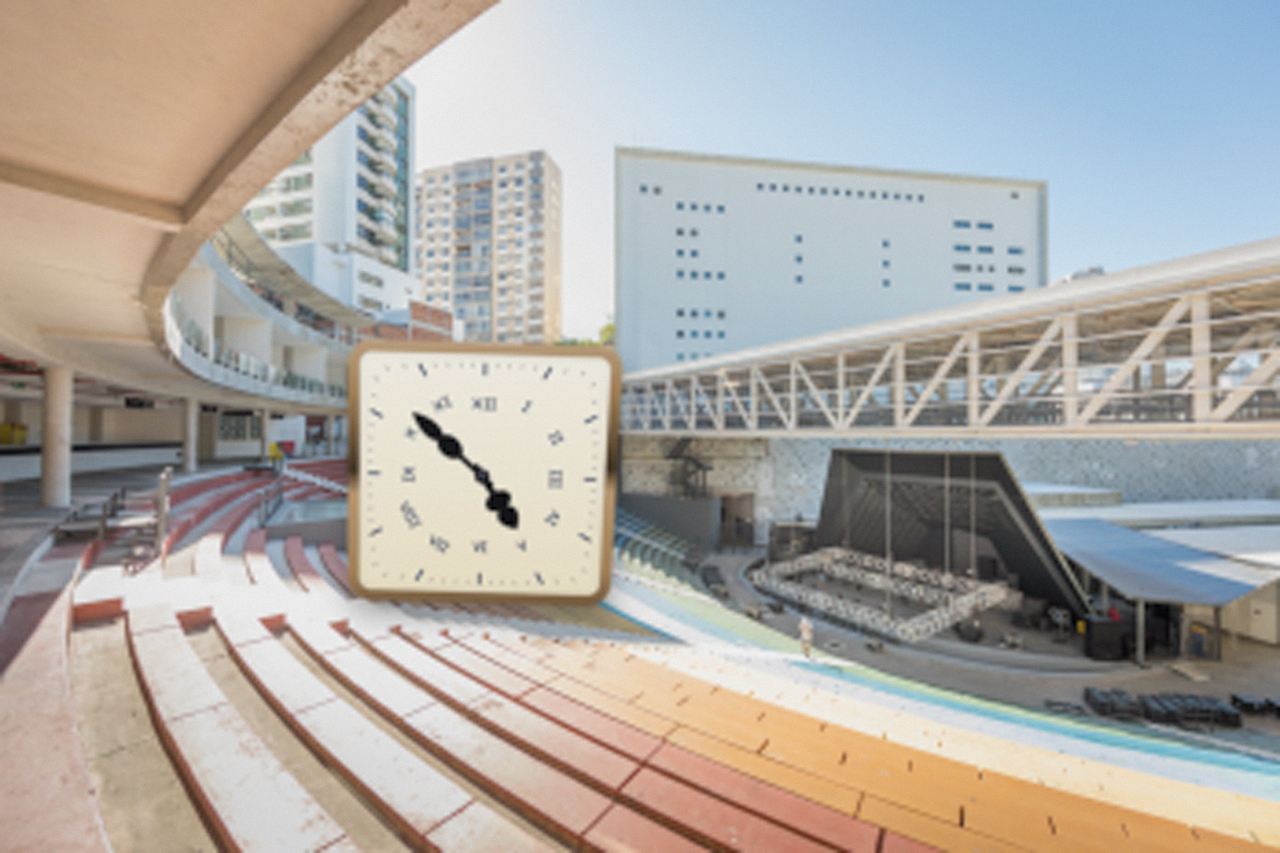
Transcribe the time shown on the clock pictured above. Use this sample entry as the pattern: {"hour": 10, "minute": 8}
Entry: {"hour": 4, "minute": 52}
